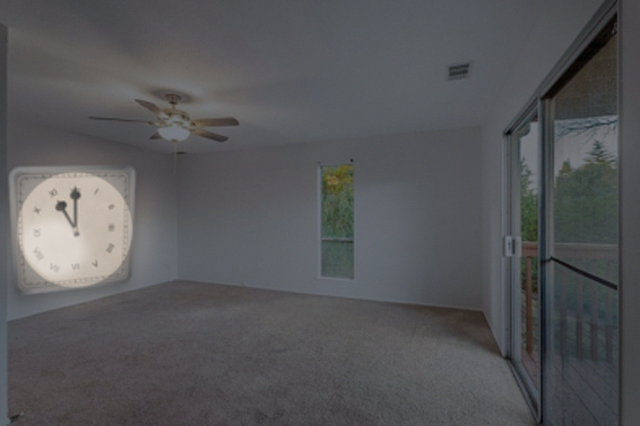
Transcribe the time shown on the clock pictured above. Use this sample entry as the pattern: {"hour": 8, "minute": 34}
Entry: {"hour": 11, "minute": 0}
